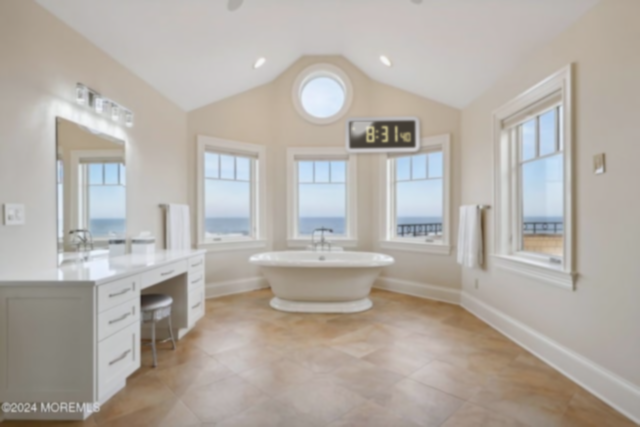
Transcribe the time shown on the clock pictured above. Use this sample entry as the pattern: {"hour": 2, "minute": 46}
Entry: {"hour": 8, "minute": 31}
